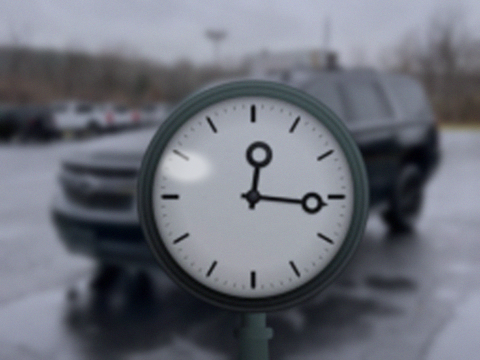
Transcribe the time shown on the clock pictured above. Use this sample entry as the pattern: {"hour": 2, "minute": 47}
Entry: {"hour": 12, "minute": 16}
